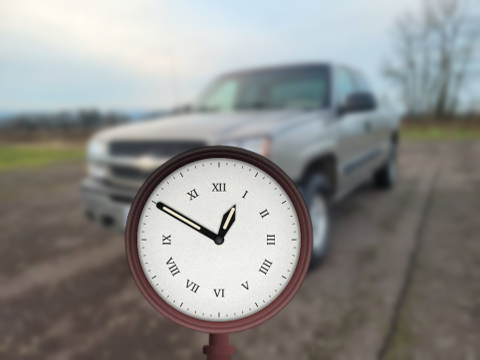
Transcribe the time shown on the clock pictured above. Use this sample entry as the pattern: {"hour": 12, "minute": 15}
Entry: {"hour": 12, "minute": 50}
